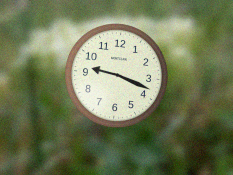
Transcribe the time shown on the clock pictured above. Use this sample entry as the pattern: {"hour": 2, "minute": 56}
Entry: {"hour": 9, "minute": 18}
